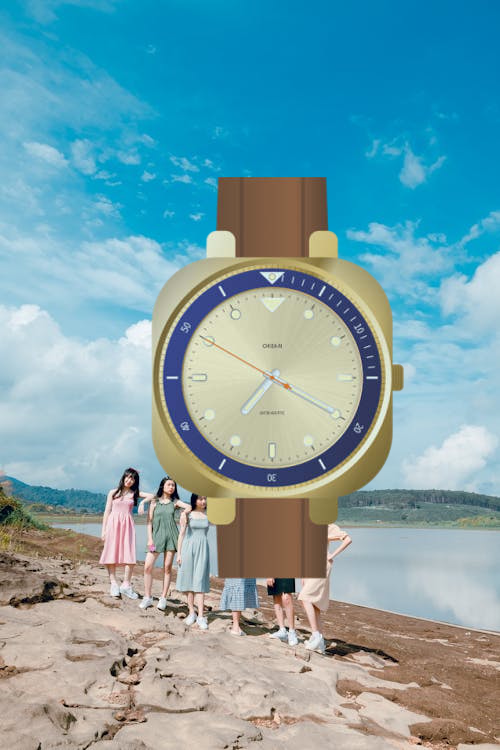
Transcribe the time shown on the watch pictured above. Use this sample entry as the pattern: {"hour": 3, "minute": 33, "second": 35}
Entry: {"hour": 7, "minute": 19, "second": 50}
